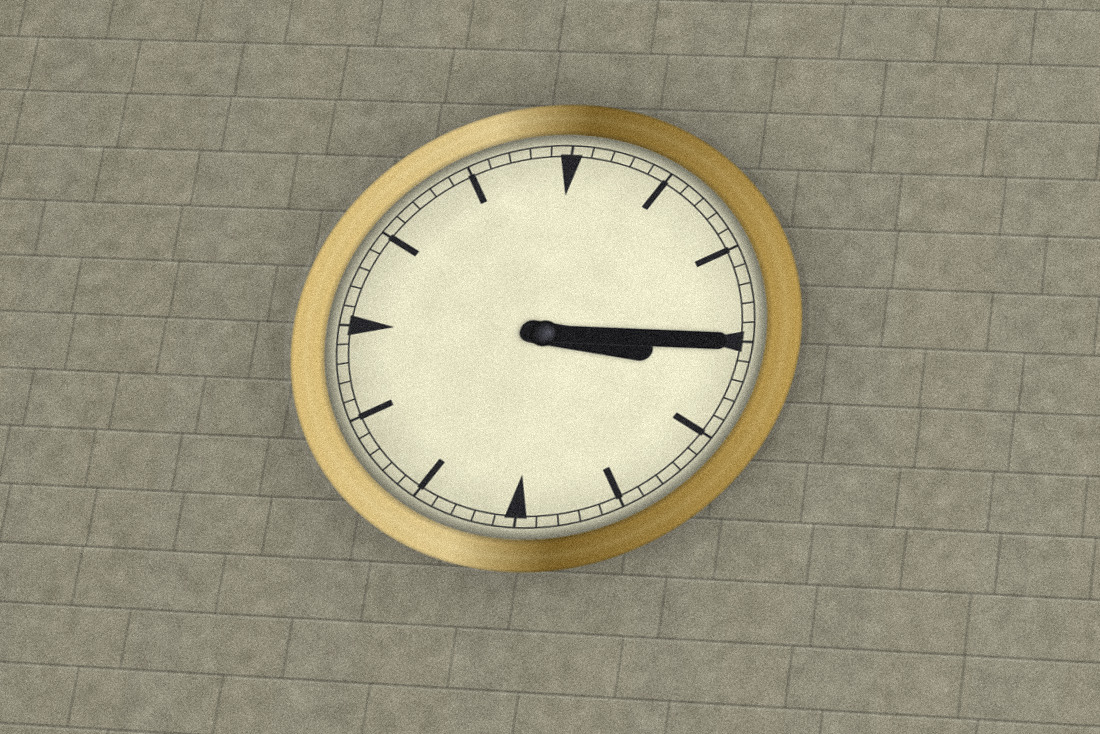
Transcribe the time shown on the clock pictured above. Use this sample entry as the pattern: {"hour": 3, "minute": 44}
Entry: {"hour": 3, "minute": 15}
